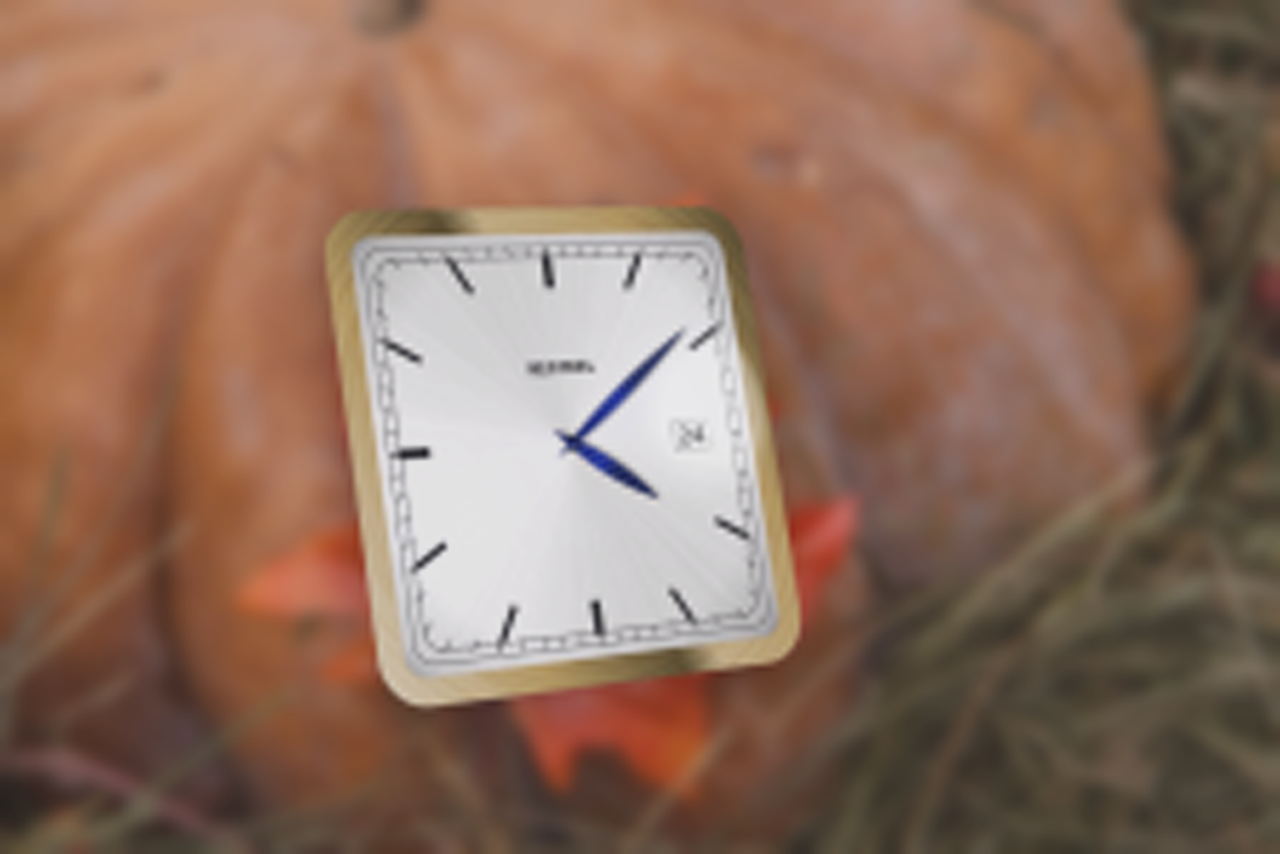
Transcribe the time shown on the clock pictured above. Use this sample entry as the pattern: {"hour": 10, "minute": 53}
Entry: {"hour": 4, "minute": 9}
